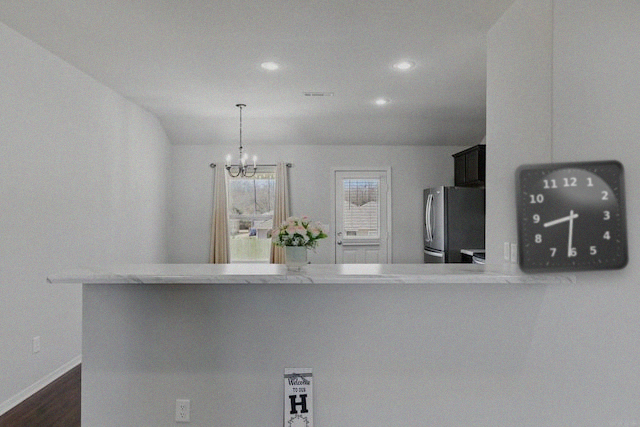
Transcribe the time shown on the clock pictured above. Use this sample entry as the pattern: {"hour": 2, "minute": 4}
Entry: {"hour": 8, "minute": 31}
